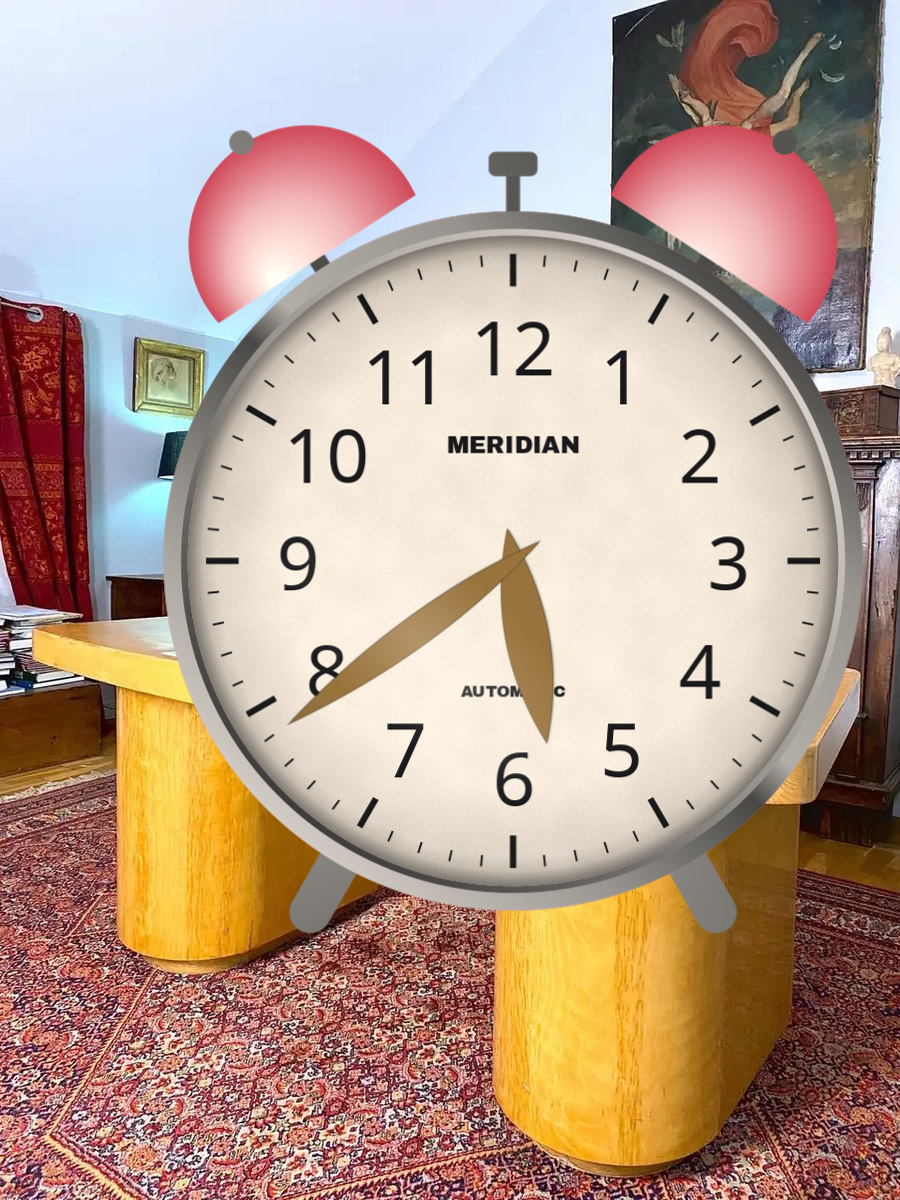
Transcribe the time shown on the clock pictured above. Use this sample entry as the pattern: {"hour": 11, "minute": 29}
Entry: {"hour": 5, "minute": 39}
